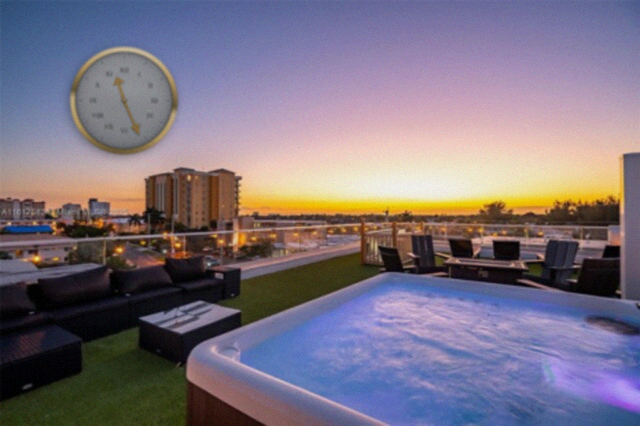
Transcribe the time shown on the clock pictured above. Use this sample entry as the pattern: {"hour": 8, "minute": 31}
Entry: {"hour": 11, "minute": 26}
